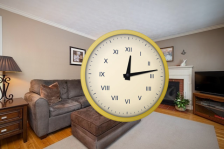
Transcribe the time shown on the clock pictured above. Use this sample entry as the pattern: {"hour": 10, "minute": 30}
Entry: {"hour": 12, "minute": 13}
